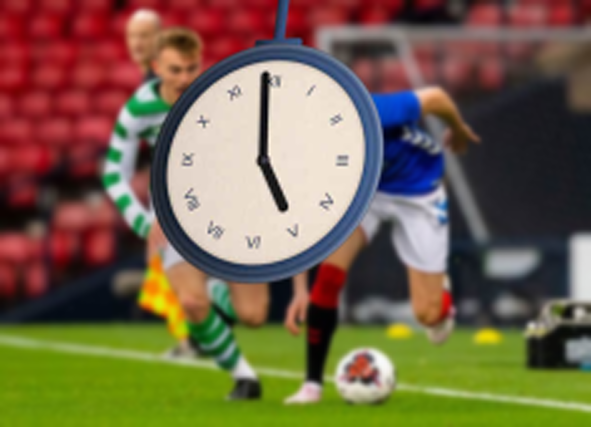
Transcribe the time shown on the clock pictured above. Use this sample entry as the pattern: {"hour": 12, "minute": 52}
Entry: {"hour": 4, "minute": 59}
